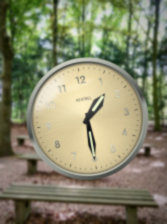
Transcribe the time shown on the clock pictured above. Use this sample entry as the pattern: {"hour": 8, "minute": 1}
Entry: {"hour": 1, "minute": 30}
